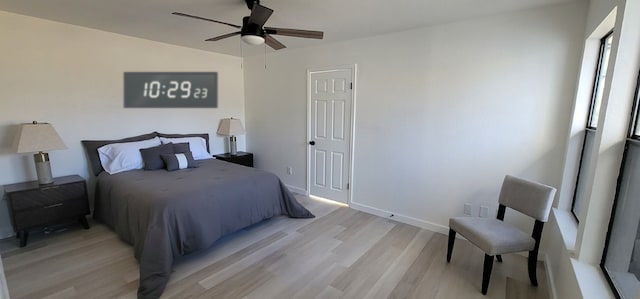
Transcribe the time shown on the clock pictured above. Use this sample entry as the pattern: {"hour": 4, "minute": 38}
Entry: {"hour": 10, "minute": 29}
